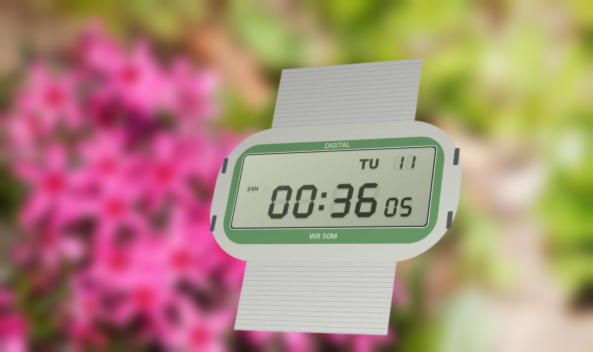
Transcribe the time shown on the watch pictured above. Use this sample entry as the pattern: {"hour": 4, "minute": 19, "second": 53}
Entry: {"hour": 0, "minute": 36, "second": 5}
